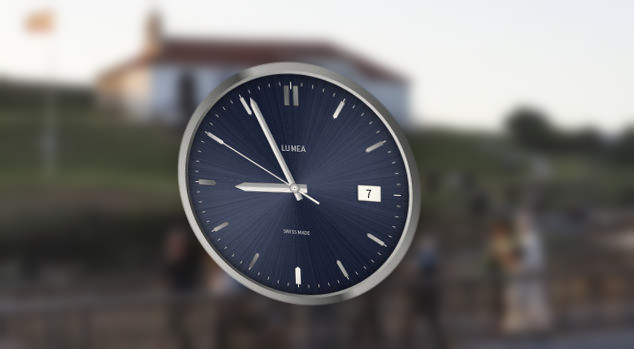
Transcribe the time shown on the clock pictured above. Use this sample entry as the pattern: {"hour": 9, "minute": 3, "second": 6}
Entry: {"hour": 8, "minute": 55, "second": 50}
